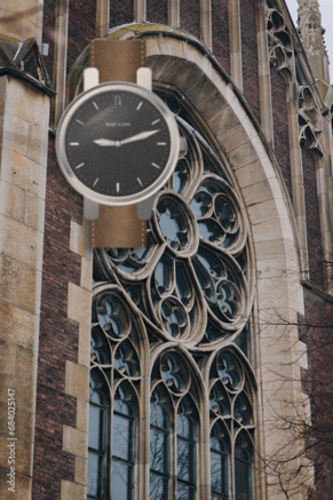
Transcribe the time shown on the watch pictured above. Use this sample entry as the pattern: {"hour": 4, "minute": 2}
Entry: {"hour": 9, "minute": 12}
